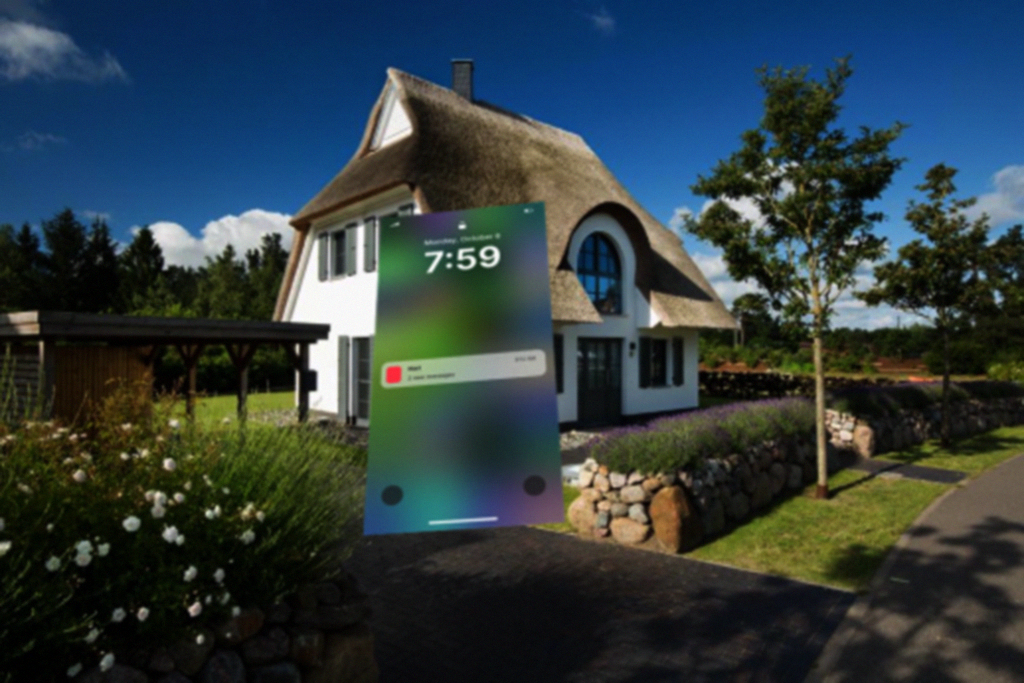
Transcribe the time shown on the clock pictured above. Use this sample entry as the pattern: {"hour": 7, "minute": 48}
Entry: {"hour": 7, "minute": 59}
